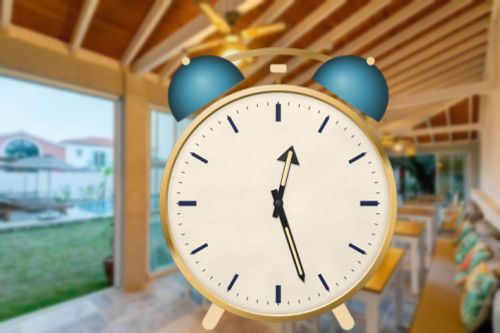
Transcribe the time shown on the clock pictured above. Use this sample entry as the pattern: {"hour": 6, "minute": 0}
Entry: {"hour": 12, "minute": 27}
